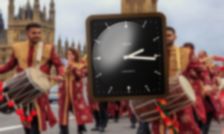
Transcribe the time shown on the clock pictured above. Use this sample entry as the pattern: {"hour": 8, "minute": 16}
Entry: {"hour": 2, "minute": 16}
